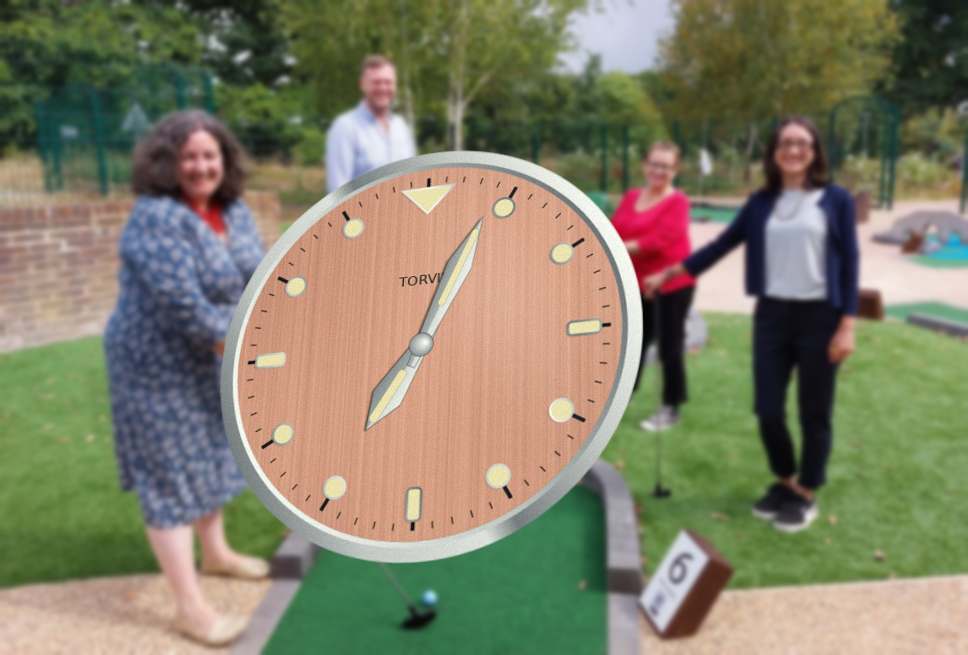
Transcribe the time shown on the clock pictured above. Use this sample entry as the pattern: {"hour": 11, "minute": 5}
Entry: {"hour": 7, "minute": 4}
